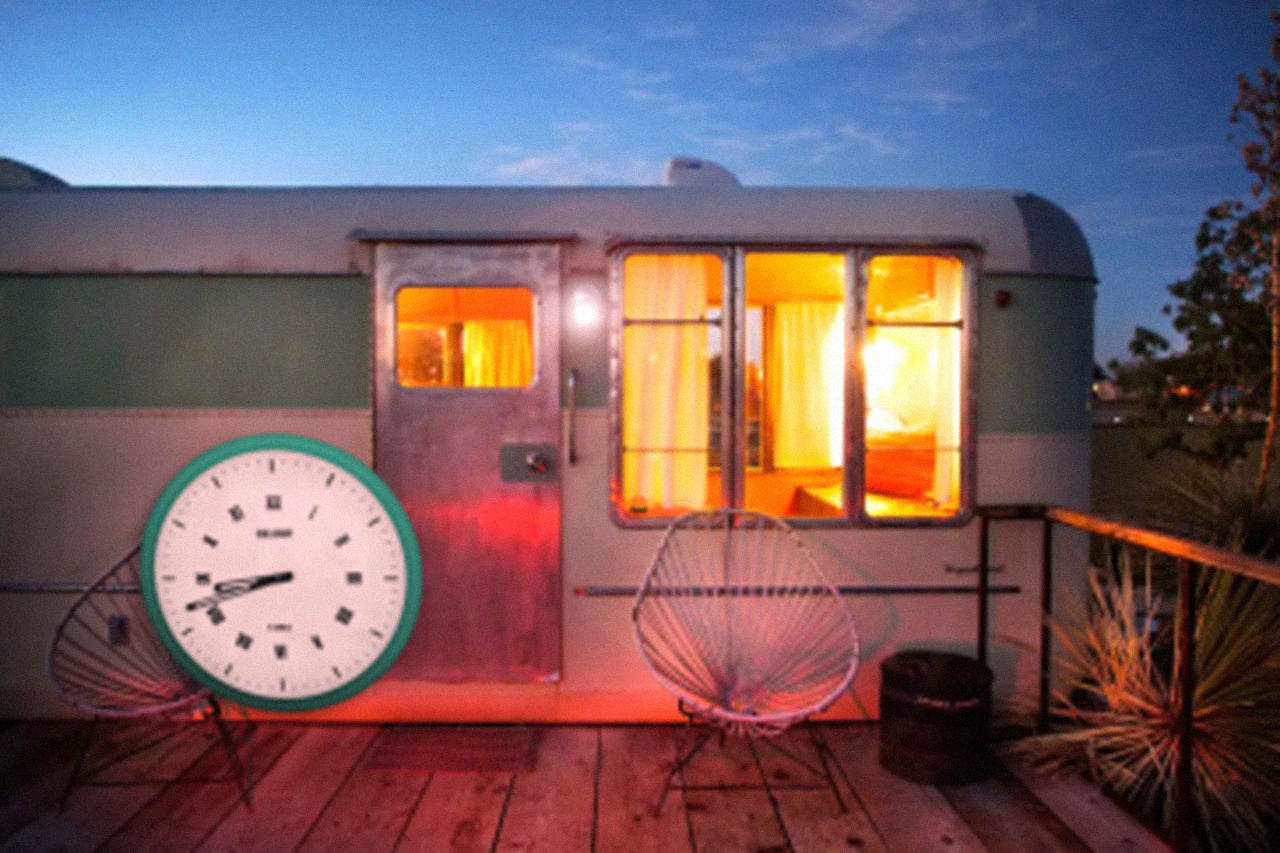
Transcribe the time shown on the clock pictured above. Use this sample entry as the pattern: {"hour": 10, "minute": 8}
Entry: {"hour": 8, "minute": 42}
